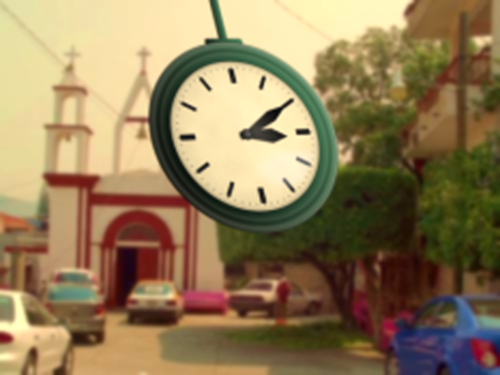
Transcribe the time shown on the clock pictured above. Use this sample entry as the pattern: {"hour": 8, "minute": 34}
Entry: {"hour": 3, "minute": 10}
